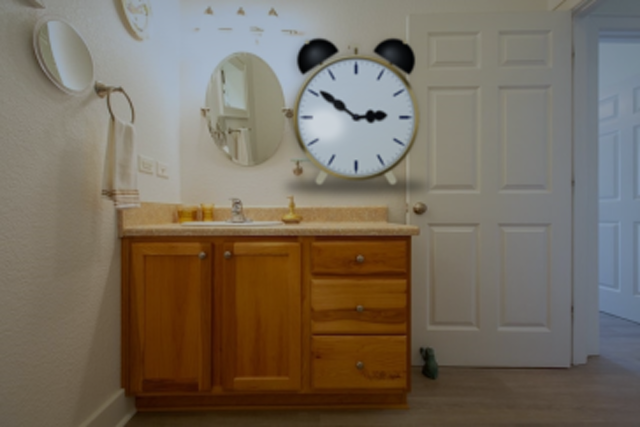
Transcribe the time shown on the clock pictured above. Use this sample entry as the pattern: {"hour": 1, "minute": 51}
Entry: {"hour": 2, "minute": 51}
